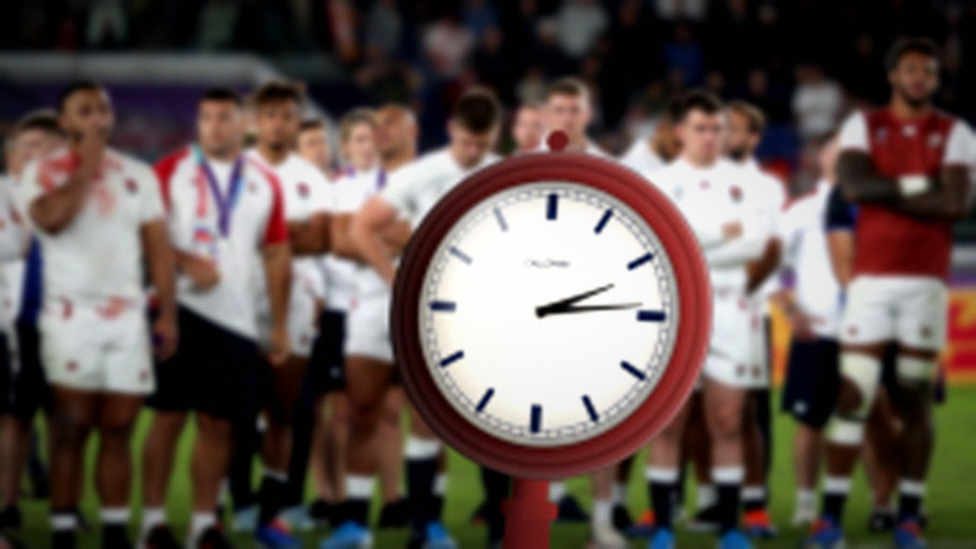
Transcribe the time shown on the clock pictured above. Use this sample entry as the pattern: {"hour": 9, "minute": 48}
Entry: {"hour": 2, "minute": 14}
